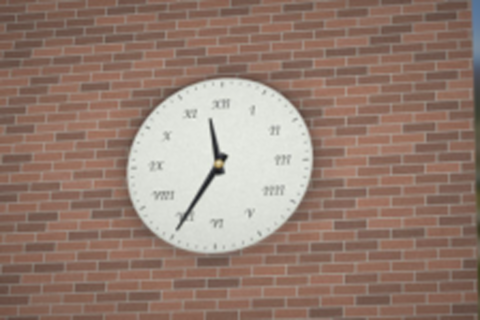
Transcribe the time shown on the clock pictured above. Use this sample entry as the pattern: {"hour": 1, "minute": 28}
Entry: {"hour": 11, "minute": 35}
